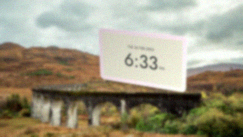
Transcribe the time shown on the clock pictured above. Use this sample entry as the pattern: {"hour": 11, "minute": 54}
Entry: {"hour": 6, "minute": 33}
